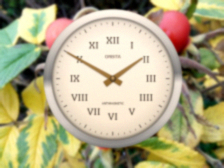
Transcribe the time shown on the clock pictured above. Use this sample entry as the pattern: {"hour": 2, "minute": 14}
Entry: {"hour": 1, "minute": 50}
